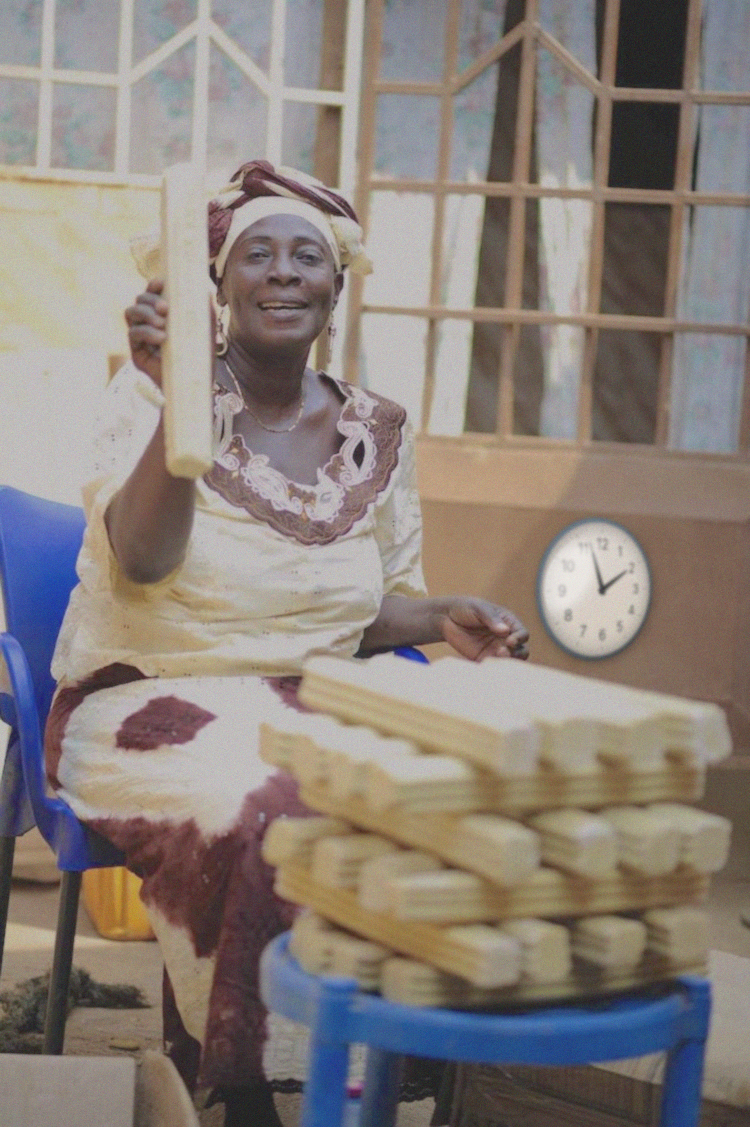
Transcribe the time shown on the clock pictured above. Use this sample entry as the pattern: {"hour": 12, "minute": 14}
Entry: {"hour": 1, "minute": 57}
